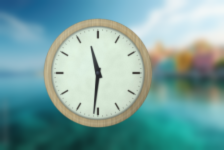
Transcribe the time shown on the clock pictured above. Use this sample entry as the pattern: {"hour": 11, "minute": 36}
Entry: {"hour": 11, "minute": 31}
